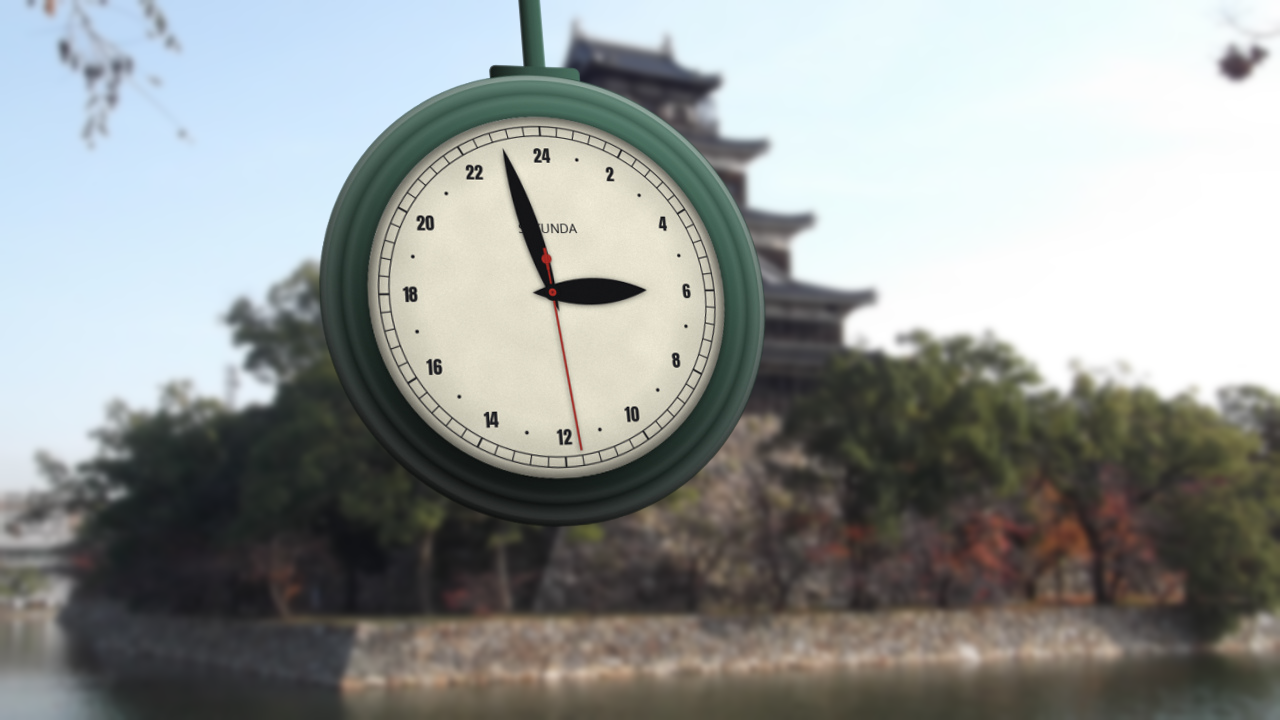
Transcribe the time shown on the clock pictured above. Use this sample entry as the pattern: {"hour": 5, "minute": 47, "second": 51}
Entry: {"hour": 5, "minute": 57, "second": 29}
